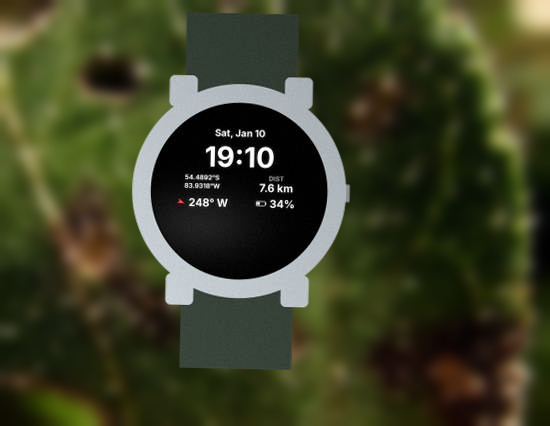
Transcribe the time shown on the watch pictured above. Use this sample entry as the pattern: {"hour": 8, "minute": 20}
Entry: {"hour": 19, "minute": 10}
